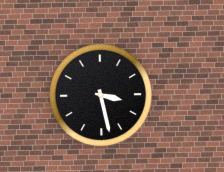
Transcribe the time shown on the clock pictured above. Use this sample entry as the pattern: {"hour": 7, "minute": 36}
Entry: {"hour": 3, "minute": 28}
